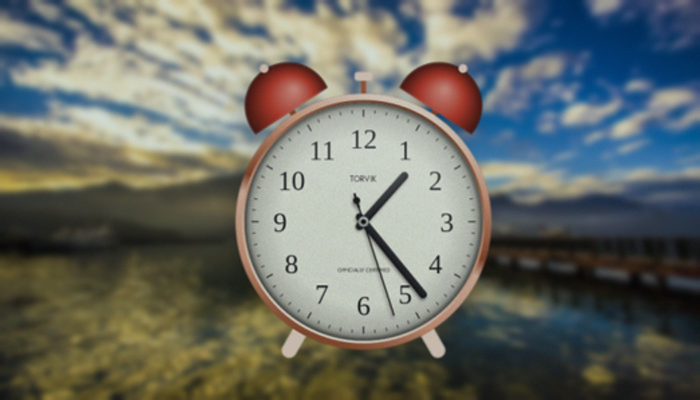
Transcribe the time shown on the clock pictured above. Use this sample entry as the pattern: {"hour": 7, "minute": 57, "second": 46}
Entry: {"hour": 1, "minute": 23, "second": 27}
